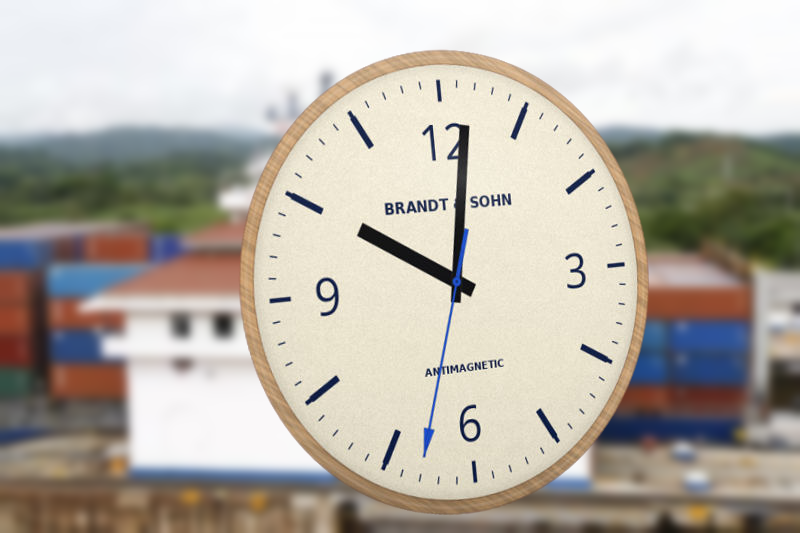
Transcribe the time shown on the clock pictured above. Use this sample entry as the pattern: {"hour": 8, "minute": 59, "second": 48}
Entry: {"hour": 10, "minute": 1, "second": 33}
